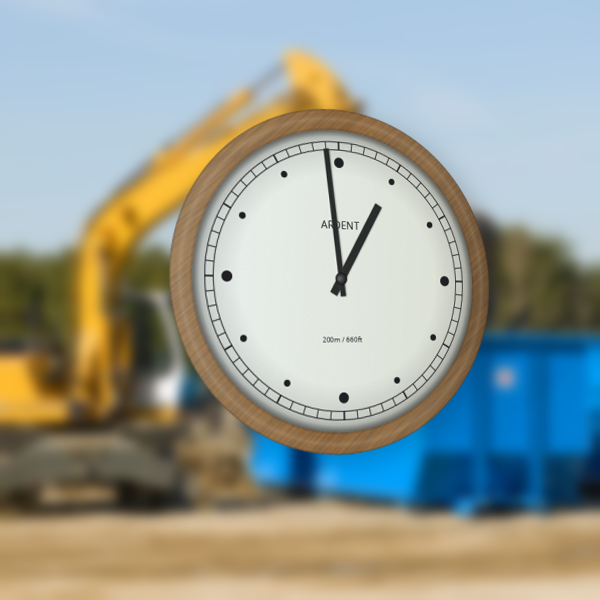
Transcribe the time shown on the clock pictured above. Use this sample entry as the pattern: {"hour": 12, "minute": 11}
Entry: {"hour": 12, "minute": 59}
